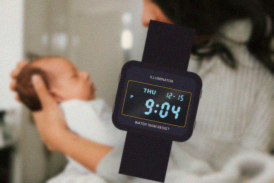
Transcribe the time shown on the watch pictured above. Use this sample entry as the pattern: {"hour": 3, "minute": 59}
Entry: {"hour": 9, "minute": 4}
